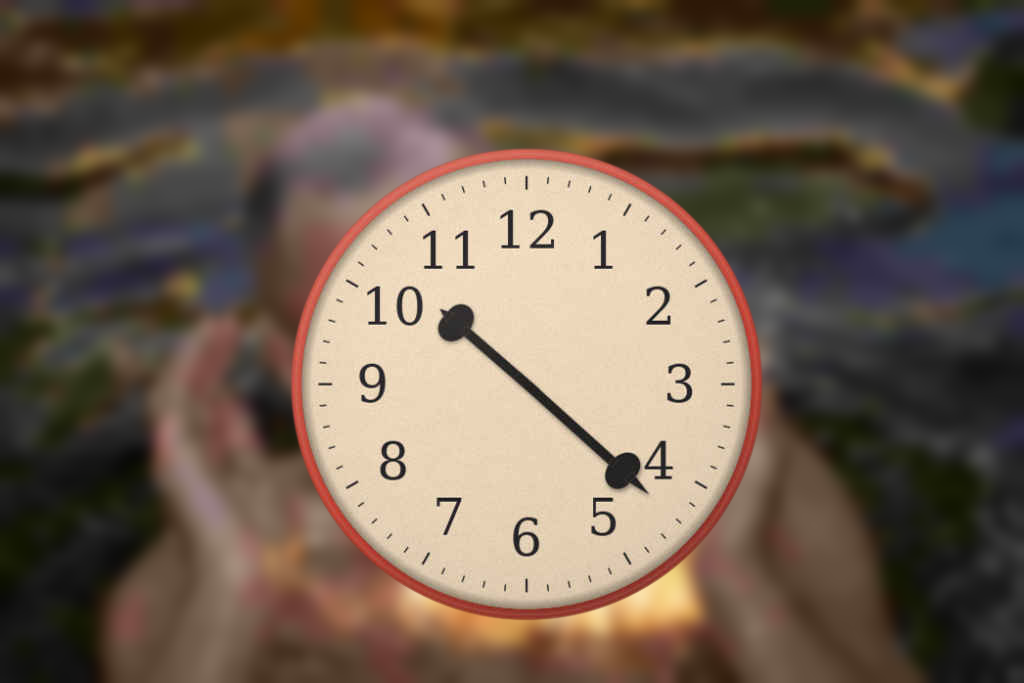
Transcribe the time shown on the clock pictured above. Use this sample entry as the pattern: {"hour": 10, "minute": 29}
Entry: {"hour": 10, "minute": 22}
